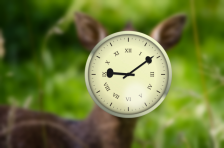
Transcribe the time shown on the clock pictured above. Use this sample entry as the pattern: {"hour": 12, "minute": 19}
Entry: {"hour": 9, "minute": 9}
